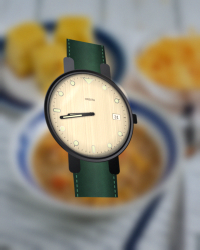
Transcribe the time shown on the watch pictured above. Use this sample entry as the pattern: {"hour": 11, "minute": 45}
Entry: {"hour": 8, "minute": 43}
